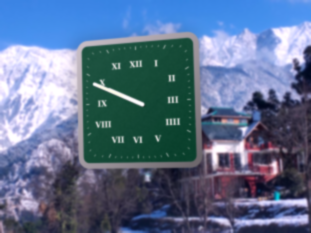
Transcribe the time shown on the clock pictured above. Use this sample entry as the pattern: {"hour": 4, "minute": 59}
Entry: {"hour": 9, "minute": 49}
